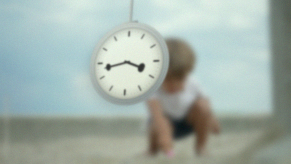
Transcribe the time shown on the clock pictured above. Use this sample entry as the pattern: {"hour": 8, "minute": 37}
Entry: {"hour": 3, "minute": 43}
